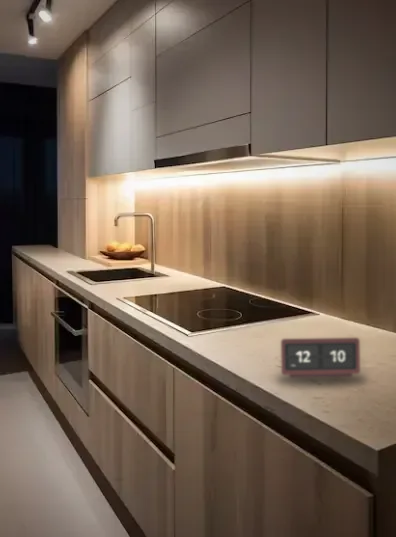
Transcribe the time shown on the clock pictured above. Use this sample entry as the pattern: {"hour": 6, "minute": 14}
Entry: {"hour": 12, "minute": 10}
